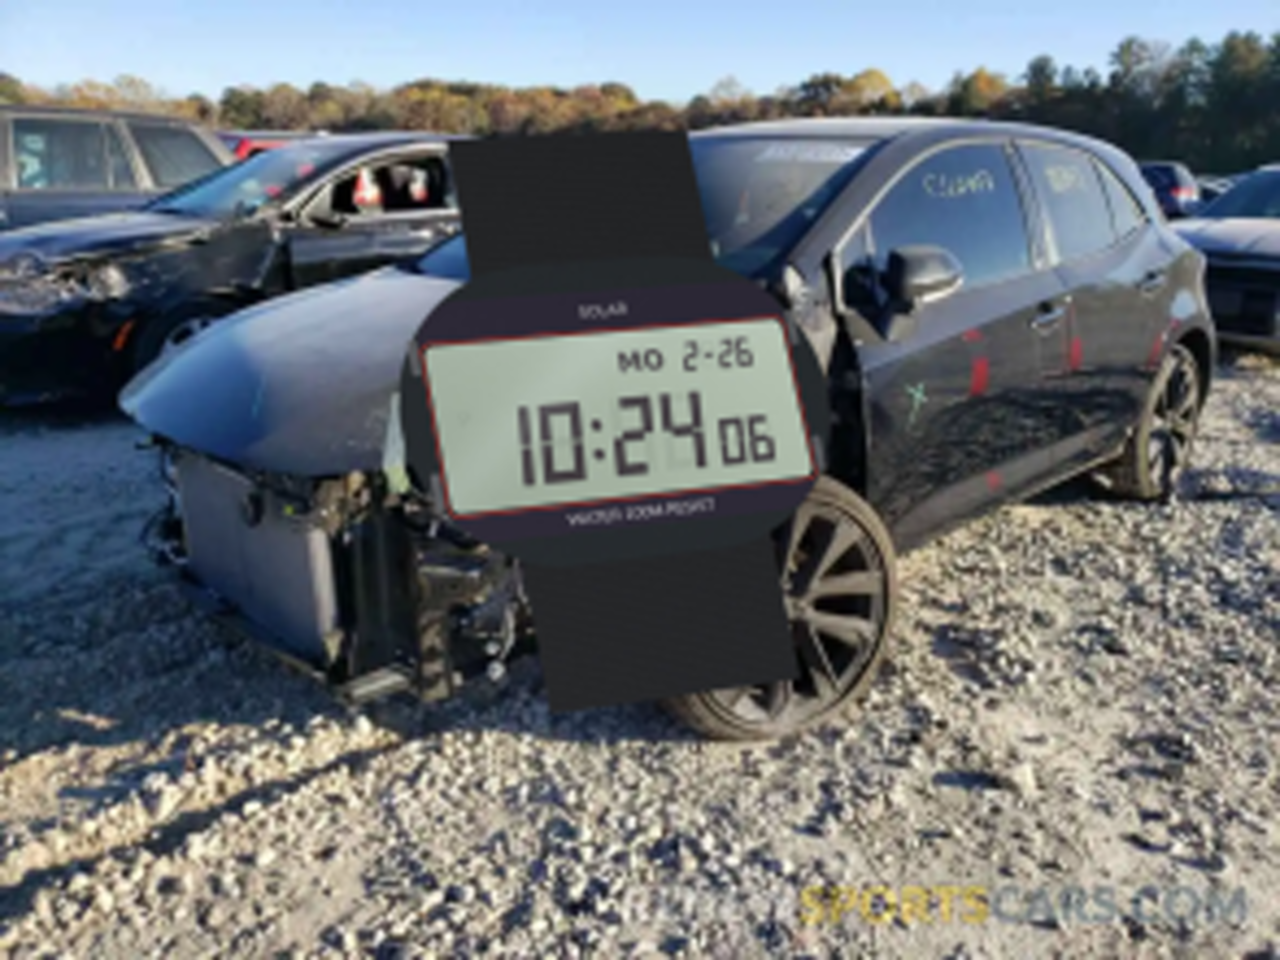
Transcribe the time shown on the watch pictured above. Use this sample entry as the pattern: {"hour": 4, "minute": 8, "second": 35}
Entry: {"hour": 10, "minute": 24, "second": 6}
